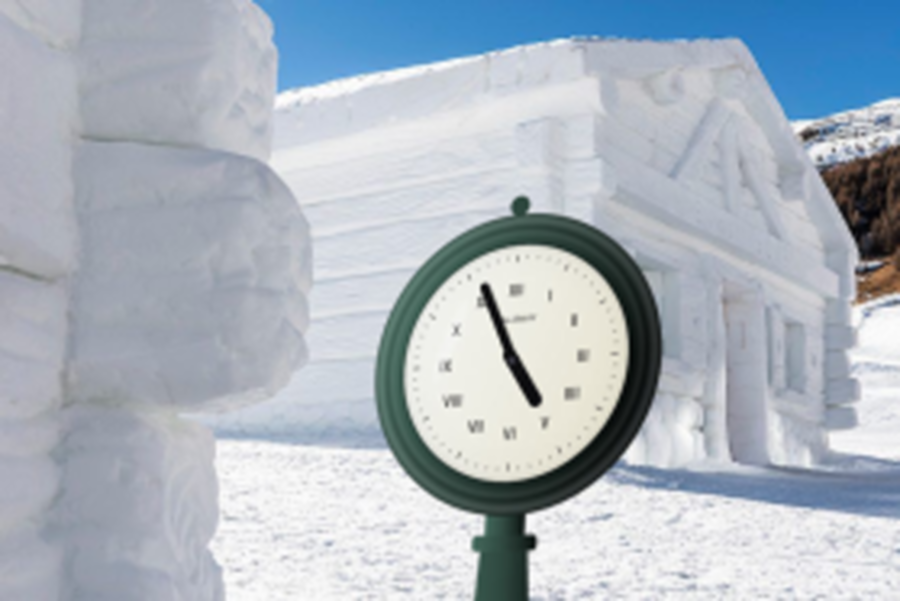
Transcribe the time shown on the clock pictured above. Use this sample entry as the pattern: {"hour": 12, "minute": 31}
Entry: {"hour": 4, "minute": 56}
